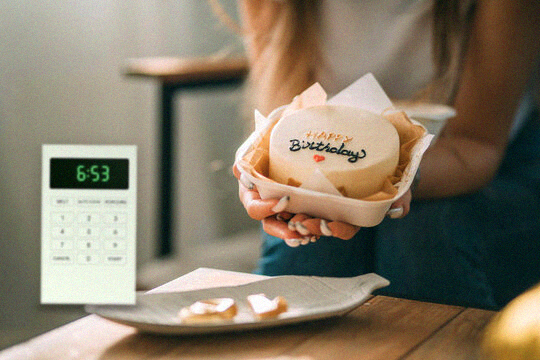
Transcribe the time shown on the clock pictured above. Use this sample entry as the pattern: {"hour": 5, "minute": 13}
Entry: {"hour": 6, "minute": 53}
